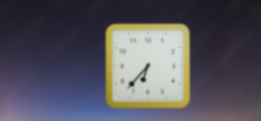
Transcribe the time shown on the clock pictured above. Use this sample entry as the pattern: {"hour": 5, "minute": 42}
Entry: {"hour": 6, "minute": 37}
